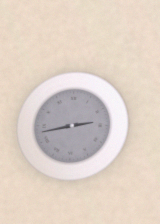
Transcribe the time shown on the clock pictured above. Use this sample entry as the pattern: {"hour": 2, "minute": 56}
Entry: {"hour": 2, "minute": 43}
